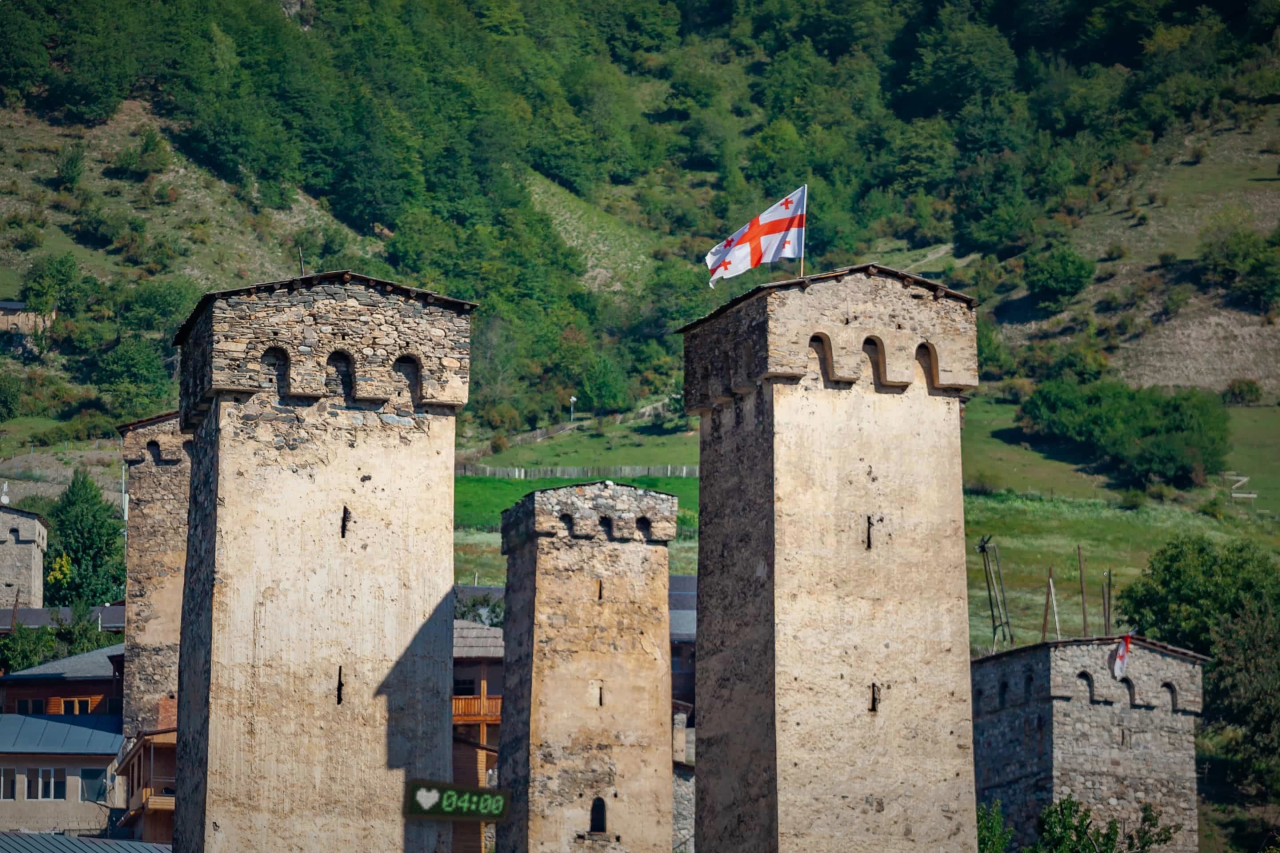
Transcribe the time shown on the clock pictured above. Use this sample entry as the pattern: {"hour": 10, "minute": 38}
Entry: {"hour": 4, "minute": 0}
